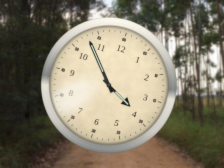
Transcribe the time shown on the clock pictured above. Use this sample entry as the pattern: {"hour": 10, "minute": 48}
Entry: {"hour": 3, "minute": 53}
